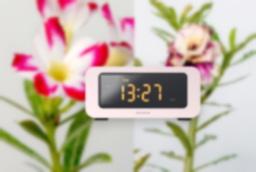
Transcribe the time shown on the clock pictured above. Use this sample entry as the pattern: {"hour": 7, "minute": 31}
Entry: {"hour": 13, "minute": 27}
